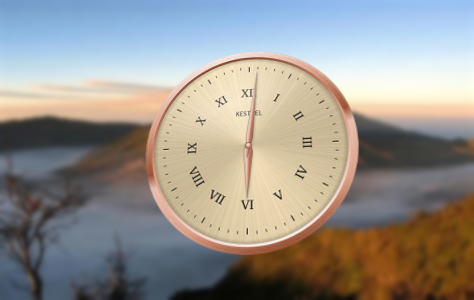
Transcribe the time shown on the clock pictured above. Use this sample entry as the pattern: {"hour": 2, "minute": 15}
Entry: {"hour": 6, "minute": 1}
